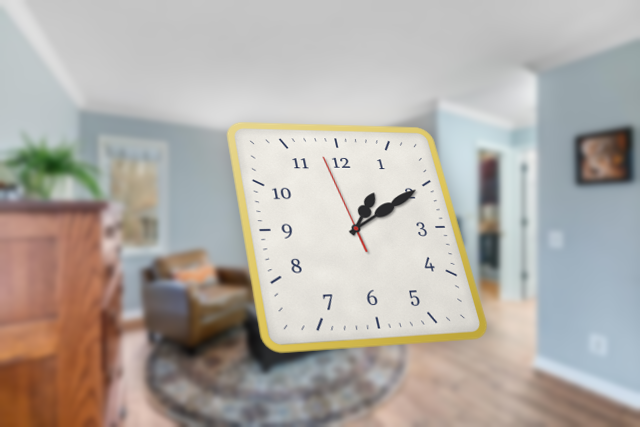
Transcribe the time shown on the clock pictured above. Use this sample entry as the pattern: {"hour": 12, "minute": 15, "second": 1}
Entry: {"hour": 1, "minute": 9, "second": 58}
